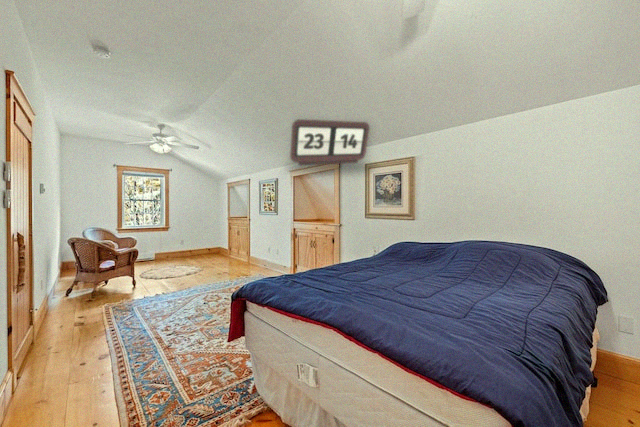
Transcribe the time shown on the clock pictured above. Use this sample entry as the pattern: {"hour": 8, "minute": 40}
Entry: {"hour": 23, "minute": 14}
